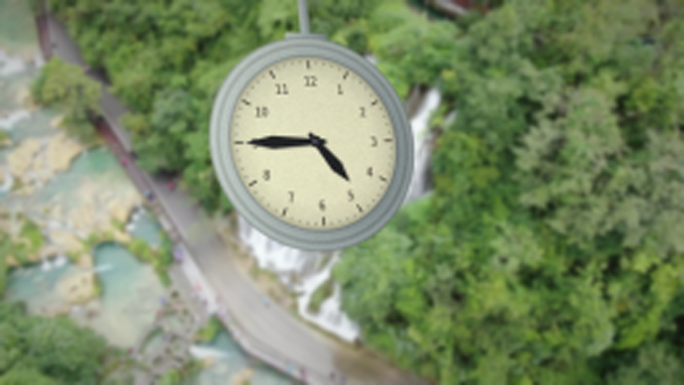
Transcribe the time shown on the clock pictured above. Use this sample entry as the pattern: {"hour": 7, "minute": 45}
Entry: {"hour": 4, "minute": 45}
